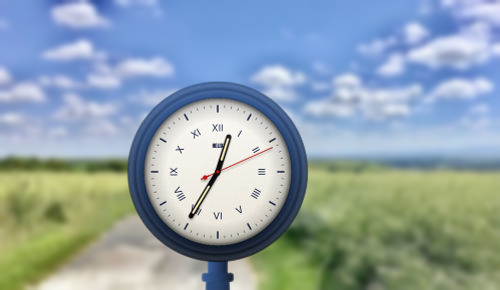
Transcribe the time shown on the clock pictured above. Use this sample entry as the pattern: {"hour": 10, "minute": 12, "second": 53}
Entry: {"hour": 12, "minute": 35, "second": 11}
